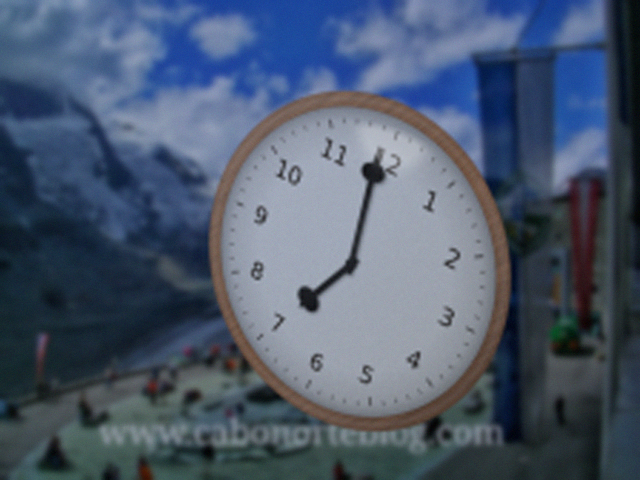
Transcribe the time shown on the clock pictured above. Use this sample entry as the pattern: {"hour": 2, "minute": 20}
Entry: {"hour": 6, "minute": 59}
